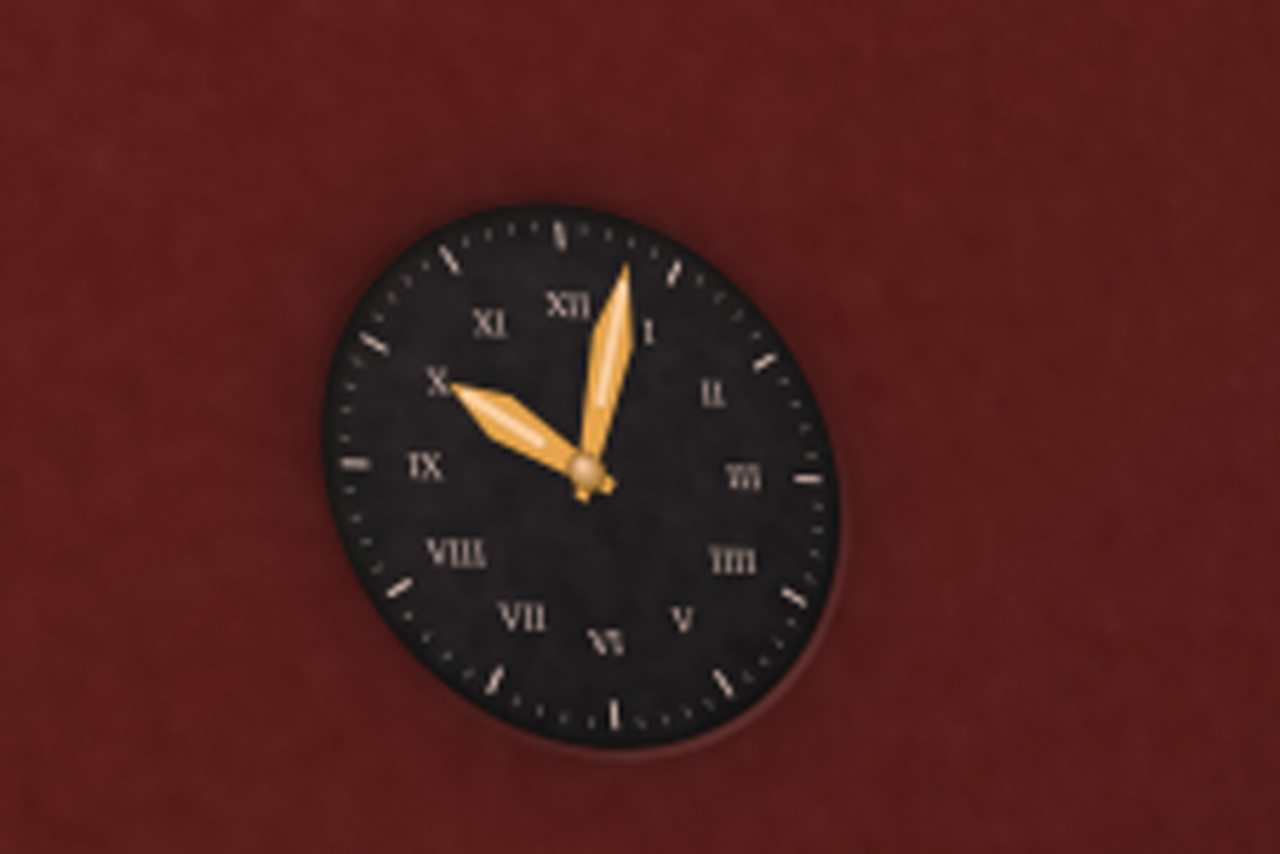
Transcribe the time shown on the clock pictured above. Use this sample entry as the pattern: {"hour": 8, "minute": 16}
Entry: {"hour": 10, "minute": 3}
